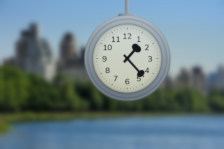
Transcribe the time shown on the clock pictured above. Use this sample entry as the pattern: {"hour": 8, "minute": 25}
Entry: {"hour": 1, "minute": 23}
